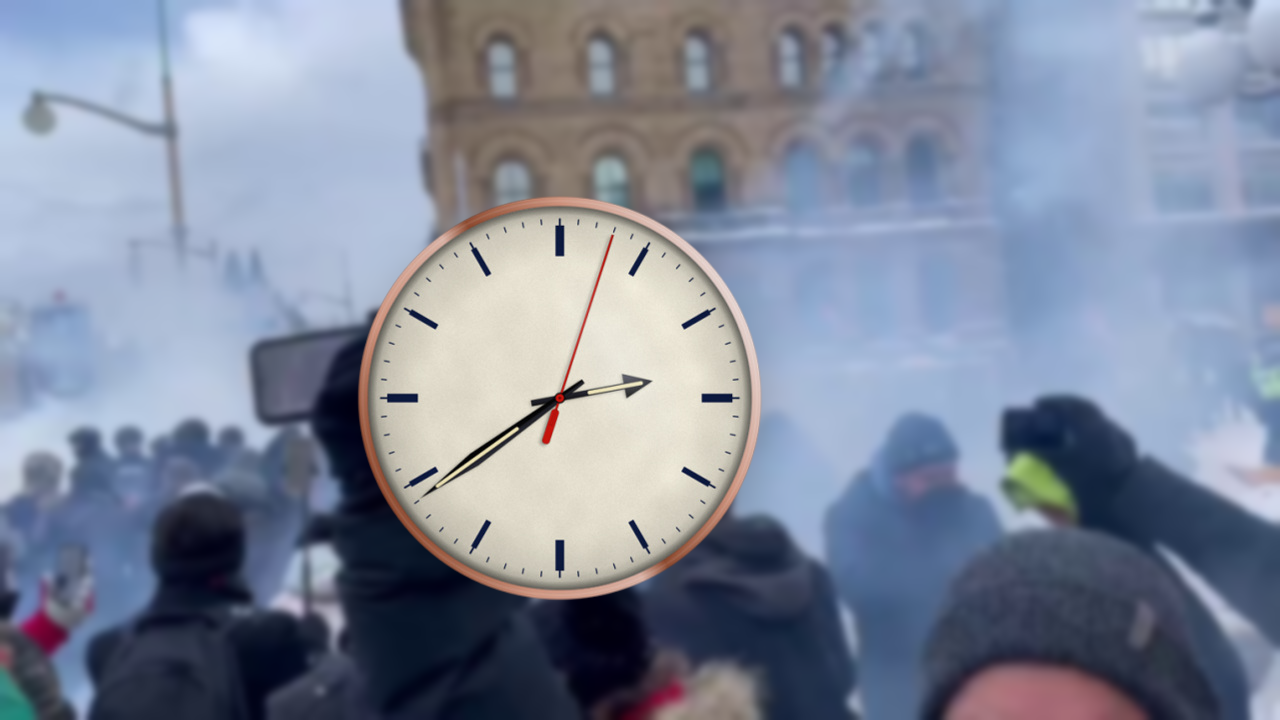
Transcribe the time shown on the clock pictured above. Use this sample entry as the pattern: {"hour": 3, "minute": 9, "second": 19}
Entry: {"hour": 2, "minute": 39, "second": 3}
